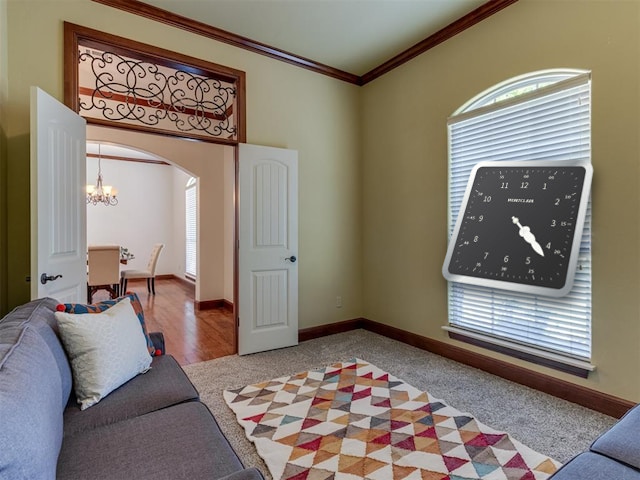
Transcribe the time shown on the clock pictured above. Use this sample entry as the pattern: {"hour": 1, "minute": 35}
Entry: {"hour": 4, "minute": 22}
